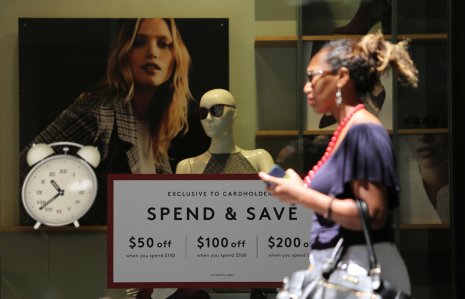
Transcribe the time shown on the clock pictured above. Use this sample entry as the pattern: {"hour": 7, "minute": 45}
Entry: {"hour": 10, "minute": 38}
